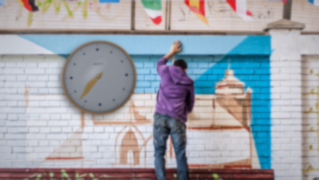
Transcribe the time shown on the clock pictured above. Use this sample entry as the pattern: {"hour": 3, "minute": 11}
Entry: {"hour": 7, "minute": 37}
